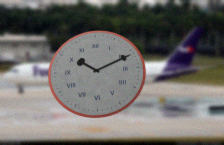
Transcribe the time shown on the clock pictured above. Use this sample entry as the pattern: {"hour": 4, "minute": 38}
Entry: {"hour": 10, "minute": 11}
